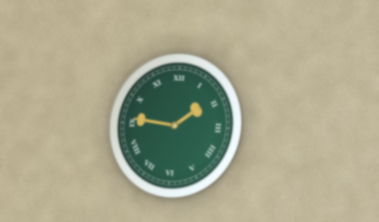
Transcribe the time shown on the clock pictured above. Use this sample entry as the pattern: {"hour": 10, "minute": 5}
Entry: {"hour": 1, "minute": 46}
